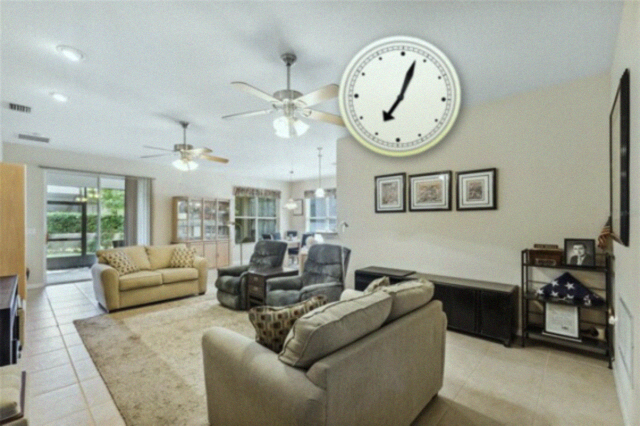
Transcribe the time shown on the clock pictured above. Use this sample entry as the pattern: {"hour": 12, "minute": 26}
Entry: {"hour": 7, "minute": 3}
